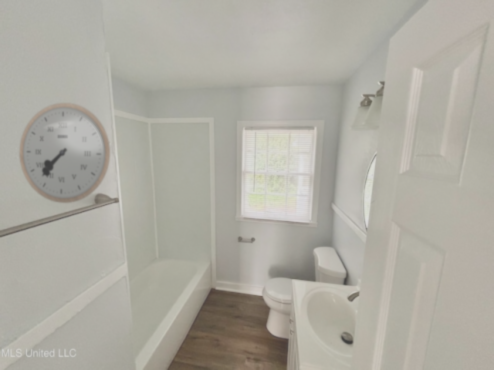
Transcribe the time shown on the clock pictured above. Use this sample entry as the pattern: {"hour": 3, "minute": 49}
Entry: {"hour": 7, "minute": 37}
